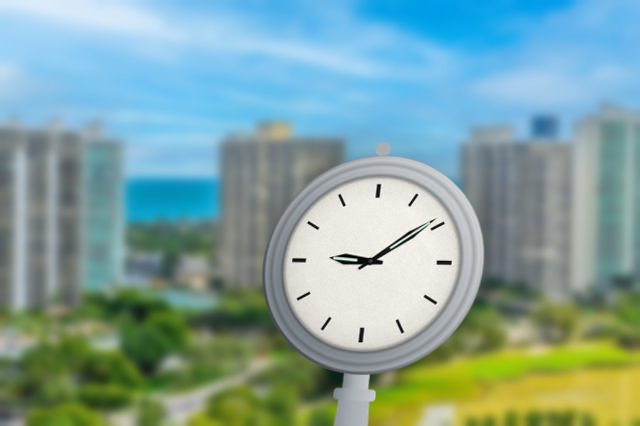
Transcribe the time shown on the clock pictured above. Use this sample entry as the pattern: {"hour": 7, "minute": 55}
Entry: {"hour": 9, "minute": 9}
